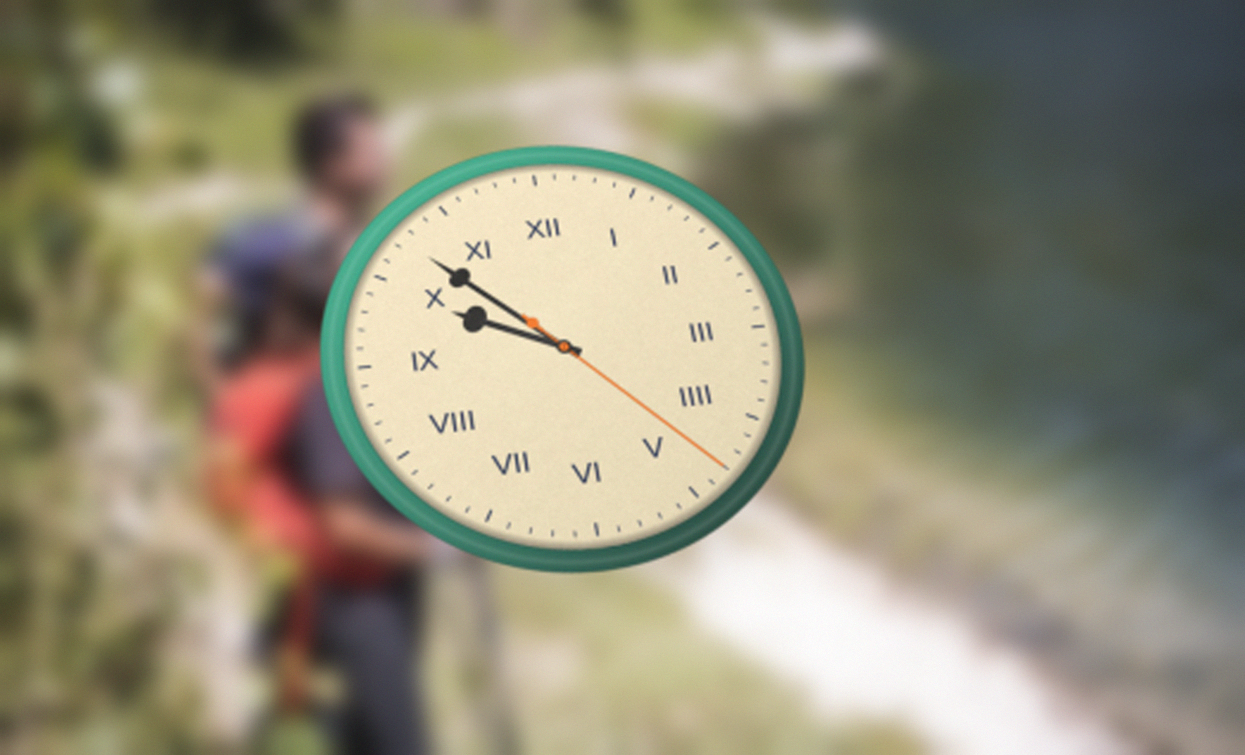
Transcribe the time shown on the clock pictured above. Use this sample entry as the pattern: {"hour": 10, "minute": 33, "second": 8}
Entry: {"hour": 9, "minute": 52, "second": 23}
